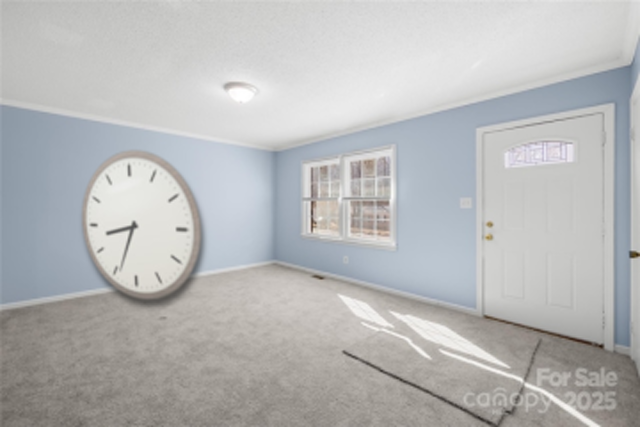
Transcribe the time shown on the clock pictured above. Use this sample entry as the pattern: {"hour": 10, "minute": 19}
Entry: {"hour": 8, "minute": 34}
